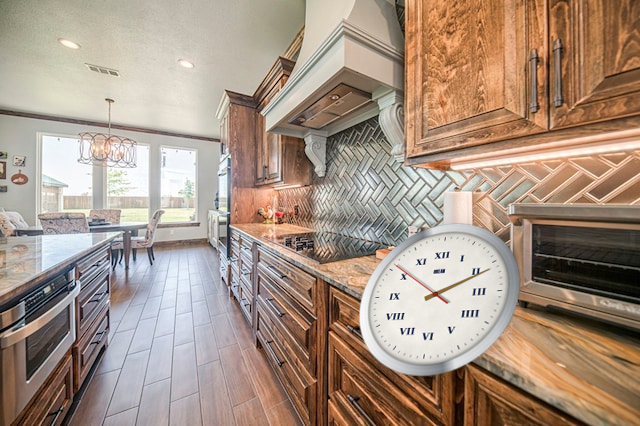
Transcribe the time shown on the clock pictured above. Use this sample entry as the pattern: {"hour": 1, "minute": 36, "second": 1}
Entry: {"hour": 2, "minute": 10, "second": 51}
